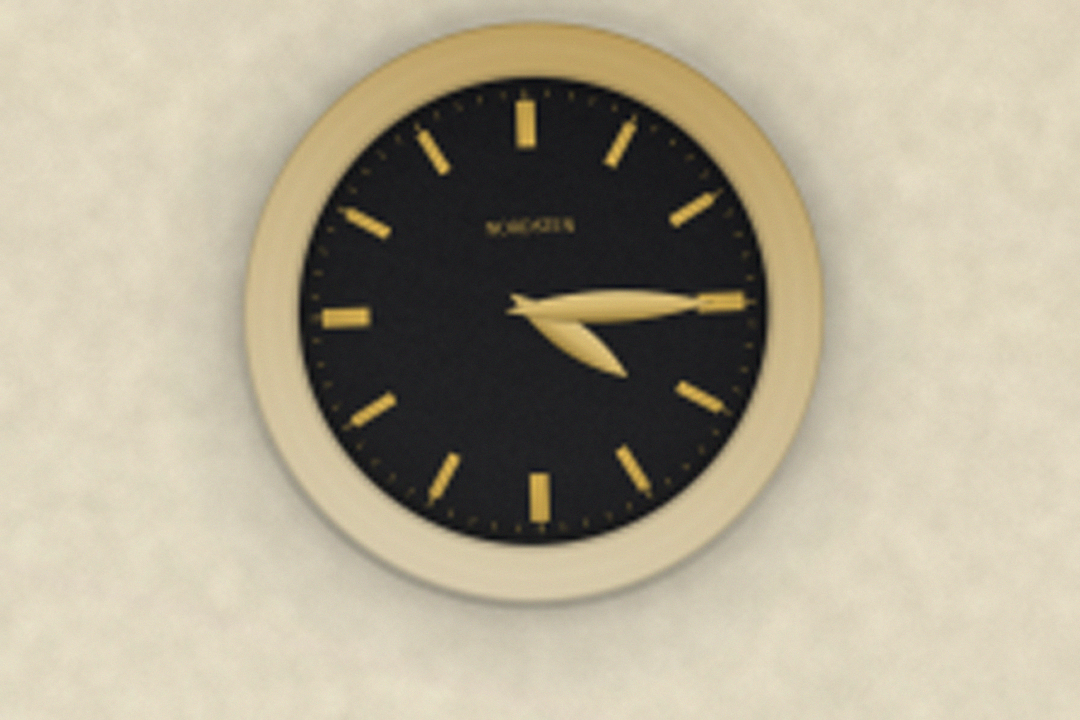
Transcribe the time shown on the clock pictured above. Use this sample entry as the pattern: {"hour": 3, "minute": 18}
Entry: {"hour": 4, "minute": 15}
